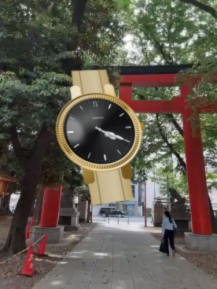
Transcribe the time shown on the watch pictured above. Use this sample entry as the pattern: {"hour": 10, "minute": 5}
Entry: {"hour": 4, "minute": 20}
